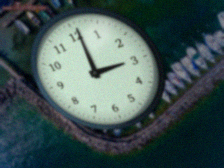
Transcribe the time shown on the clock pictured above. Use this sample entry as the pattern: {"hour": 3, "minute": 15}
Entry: {"hour": 3, "minute": 1}
